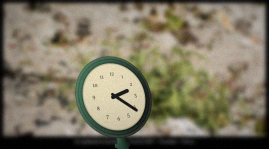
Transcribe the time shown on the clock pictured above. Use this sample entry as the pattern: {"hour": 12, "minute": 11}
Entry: {"hour": 2, "minute": 21}
